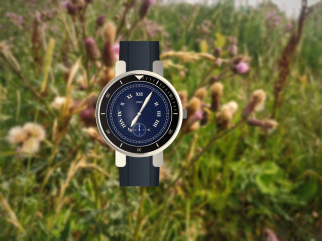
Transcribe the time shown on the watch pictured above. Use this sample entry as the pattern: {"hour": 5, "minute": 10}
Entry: {"hour": 7, "minute": 5}
